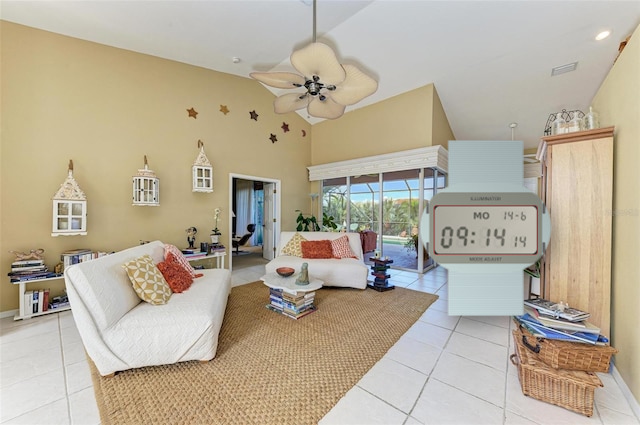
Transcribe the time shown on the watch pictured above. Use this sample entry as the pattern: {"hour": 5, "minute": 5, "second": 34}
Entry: {"hour": 9, "minute": 14, "second": 14}
